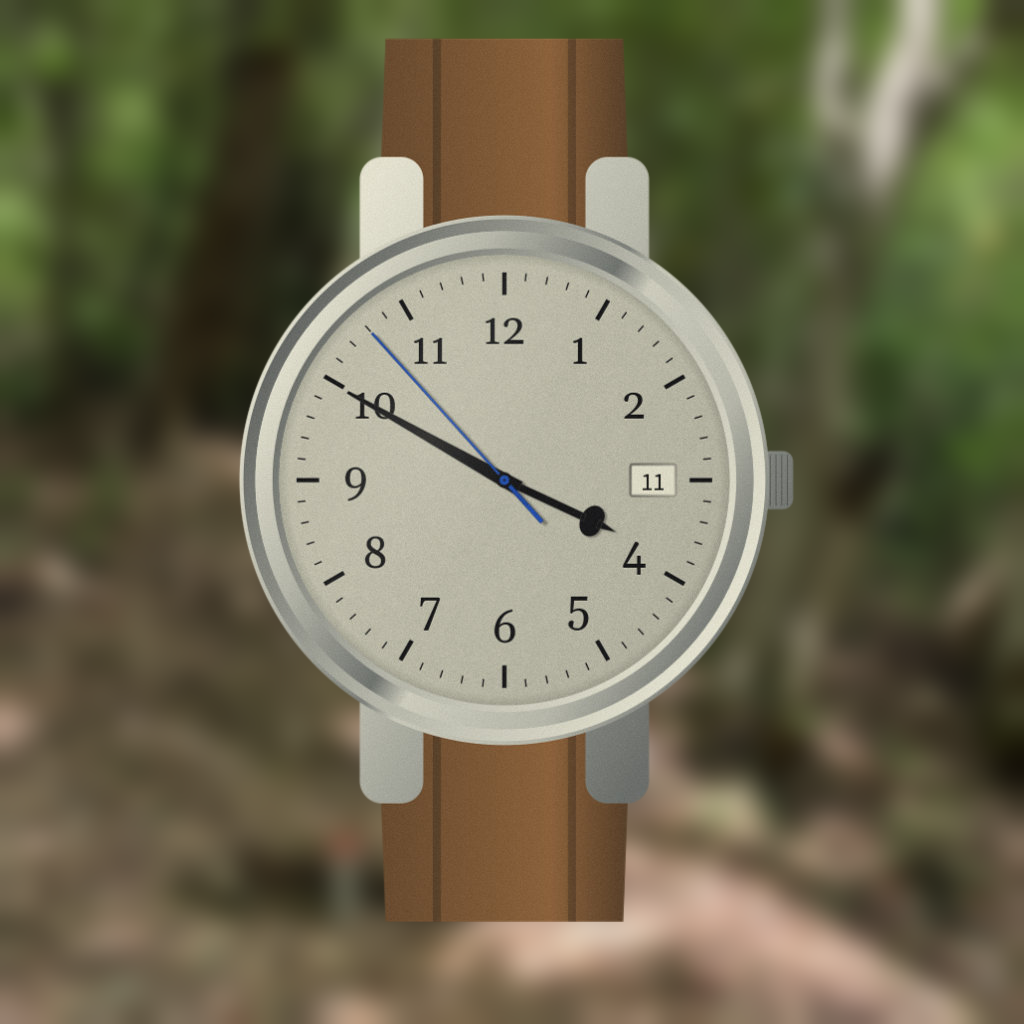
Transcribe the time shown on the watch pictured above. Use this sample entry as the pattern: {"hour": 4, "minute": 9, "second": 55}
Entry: {"hour": 3, "minute": 49, "second": 53}
